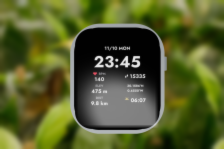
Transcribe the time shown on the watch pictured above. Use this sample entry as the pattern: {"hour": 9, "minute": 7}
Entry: {"hour": 23, "minute": 45}
